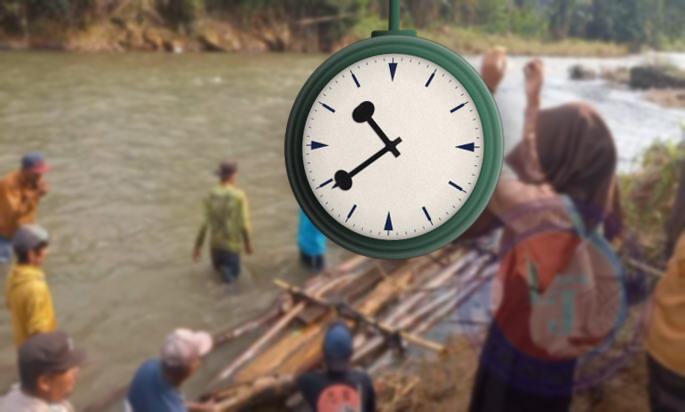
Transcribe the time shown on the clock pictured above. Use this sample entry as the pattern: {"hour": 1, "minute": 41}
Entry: {"hour": 10, "minute": 39}
